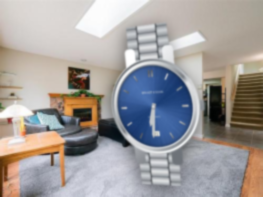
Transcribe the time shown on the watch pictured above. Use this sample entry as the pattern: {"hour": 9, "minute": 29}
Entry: {"hour": 6, "minute": 31}
